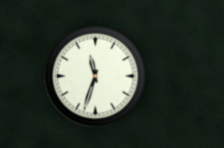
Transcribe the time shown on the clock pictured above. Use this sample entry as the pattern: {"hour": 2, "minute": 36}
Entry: {"hour": 11, "minute": 33}
